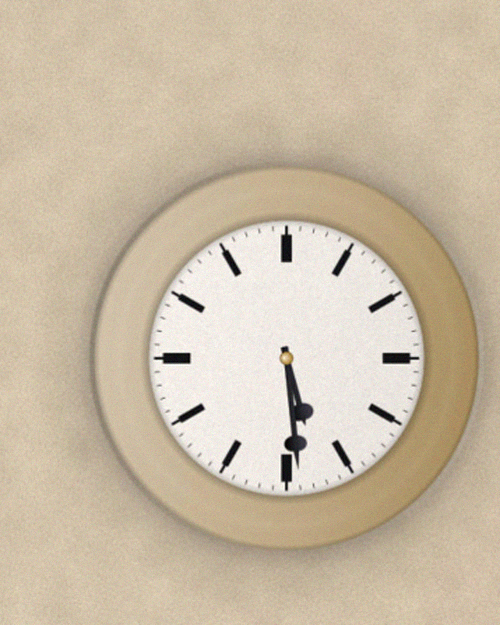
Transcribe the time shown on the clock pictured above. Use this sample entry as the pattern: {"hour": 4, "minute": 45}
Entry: {"hour": 5, "minute": 29}
